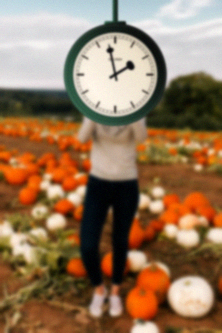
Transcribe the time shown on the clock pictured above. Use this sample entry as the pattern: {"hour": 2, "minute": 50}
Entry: {"hour": 1, "minute": 58}
